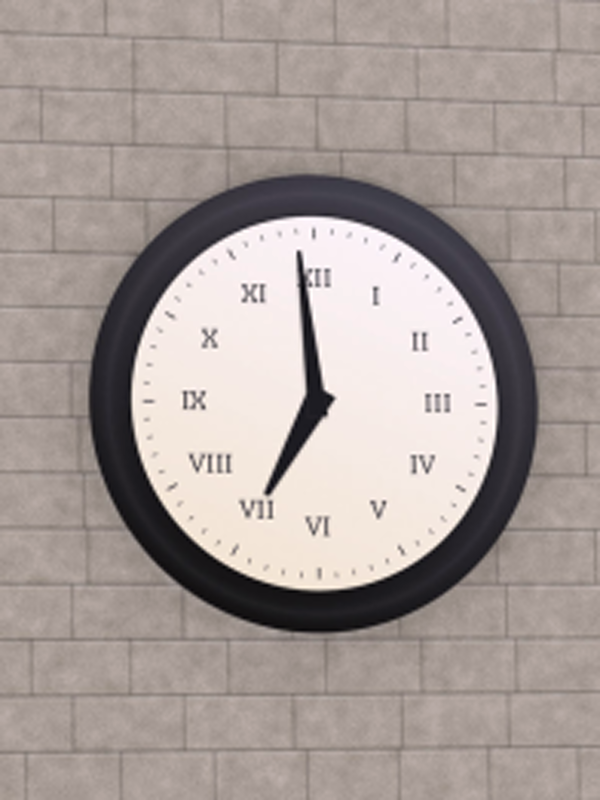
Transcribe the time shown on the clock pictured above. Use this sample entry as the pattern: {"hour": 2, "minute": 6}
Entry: {"hour": 6, "minute": 59}
